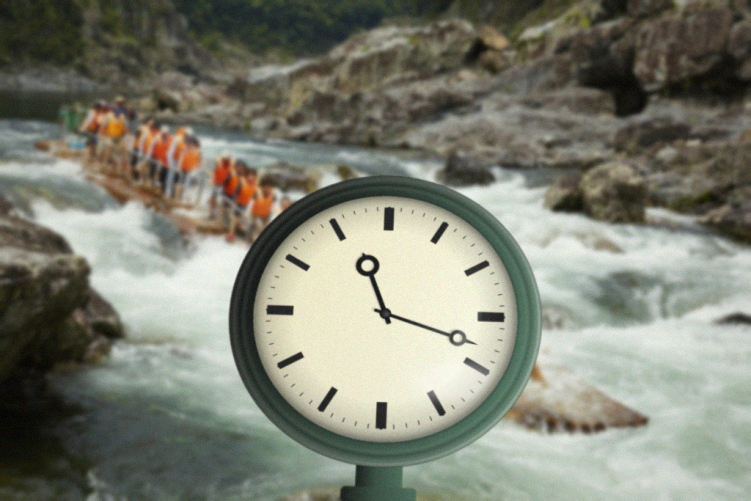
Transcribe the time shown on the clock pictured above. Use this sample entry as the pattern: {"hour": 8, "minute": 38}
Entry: {"hour": 11, "minute": 18}
